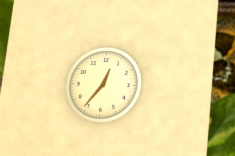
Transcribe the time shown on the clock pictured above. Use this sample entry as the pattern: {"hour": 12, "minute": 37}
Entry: {"hour": 12, "minute": 36}
